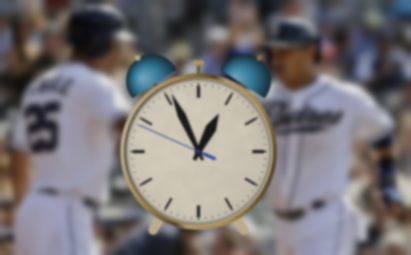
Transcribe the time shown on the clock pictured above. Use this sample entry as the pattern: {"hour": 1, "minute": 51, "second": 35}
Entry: {"hour": 12, "minute": 55, "second": 49}
